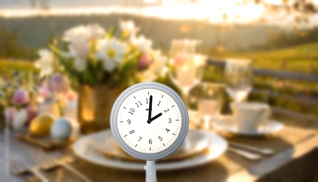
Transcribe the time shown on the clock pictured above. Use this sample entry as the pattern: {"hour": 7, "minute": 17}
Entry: {"hour": 2, "minute": 1}
